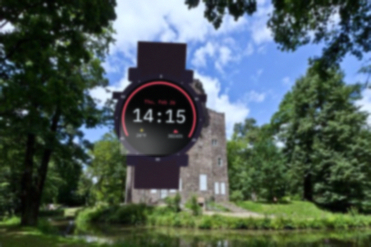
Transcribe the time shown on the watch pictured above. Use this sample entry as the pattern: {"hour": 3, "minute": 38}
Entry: {"hour": 14, "minute": 15}
